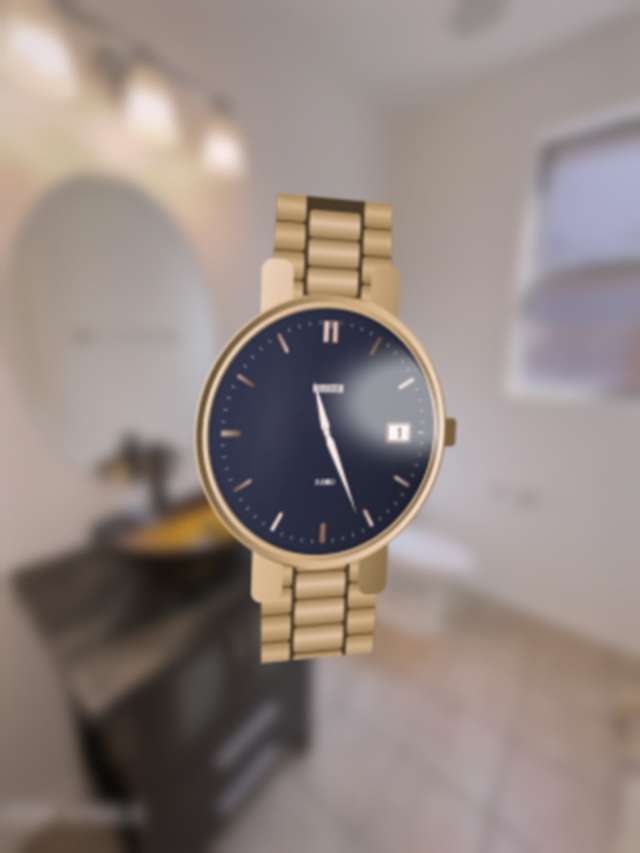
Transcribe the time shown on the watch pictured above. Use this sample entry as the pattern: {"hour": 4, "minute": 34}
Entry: {"hour": 11, "minute": 26}
